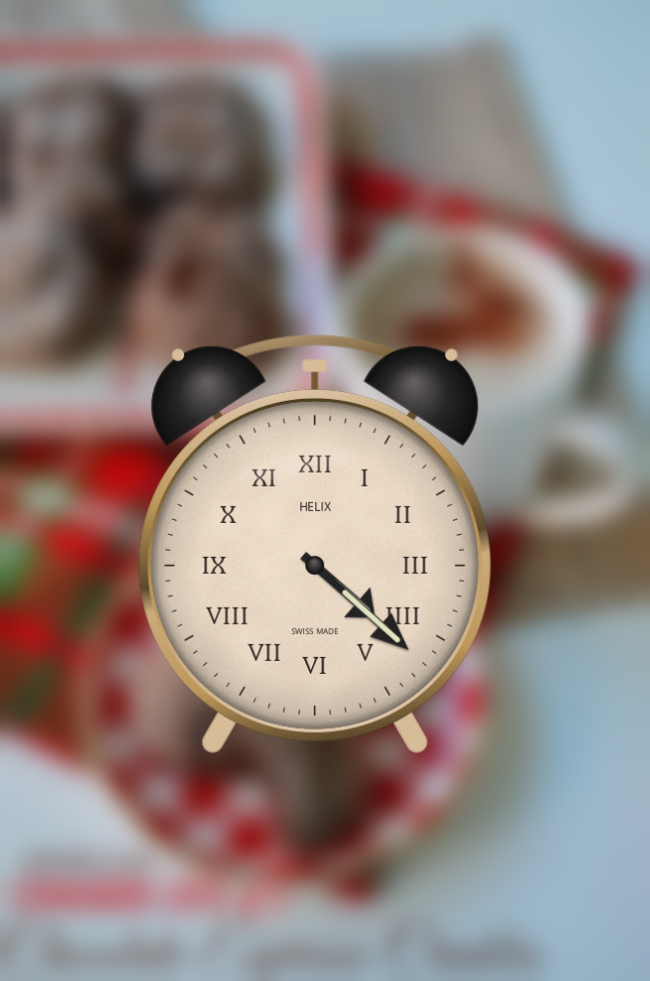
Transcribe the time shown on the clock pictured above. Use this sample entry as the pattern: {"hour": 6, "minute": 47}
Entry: {"hour": 4, "minute": 22}
